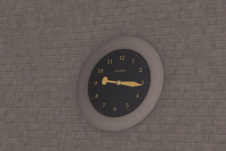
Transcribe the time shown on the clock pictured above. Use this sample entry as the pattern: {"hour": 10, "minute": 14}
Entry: {"hour": 9, "minute": 16}
